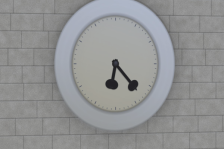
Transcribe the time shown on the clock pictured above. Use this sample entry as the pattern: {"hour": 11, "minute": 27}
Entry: {"hour": 6, "minute": 23}
